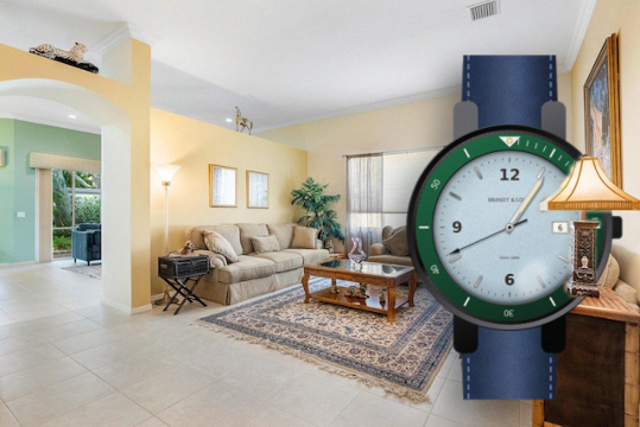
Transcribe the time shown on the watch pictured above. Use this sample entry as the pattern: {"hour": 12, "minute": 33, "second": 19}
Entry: {"hour": 1, "minute": 5, "second": 41}
